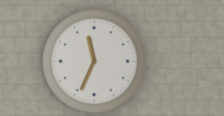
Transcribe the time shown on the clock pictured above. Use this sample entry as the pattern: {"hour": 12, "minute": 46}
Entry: {"hour": 11, "minute": 34}
